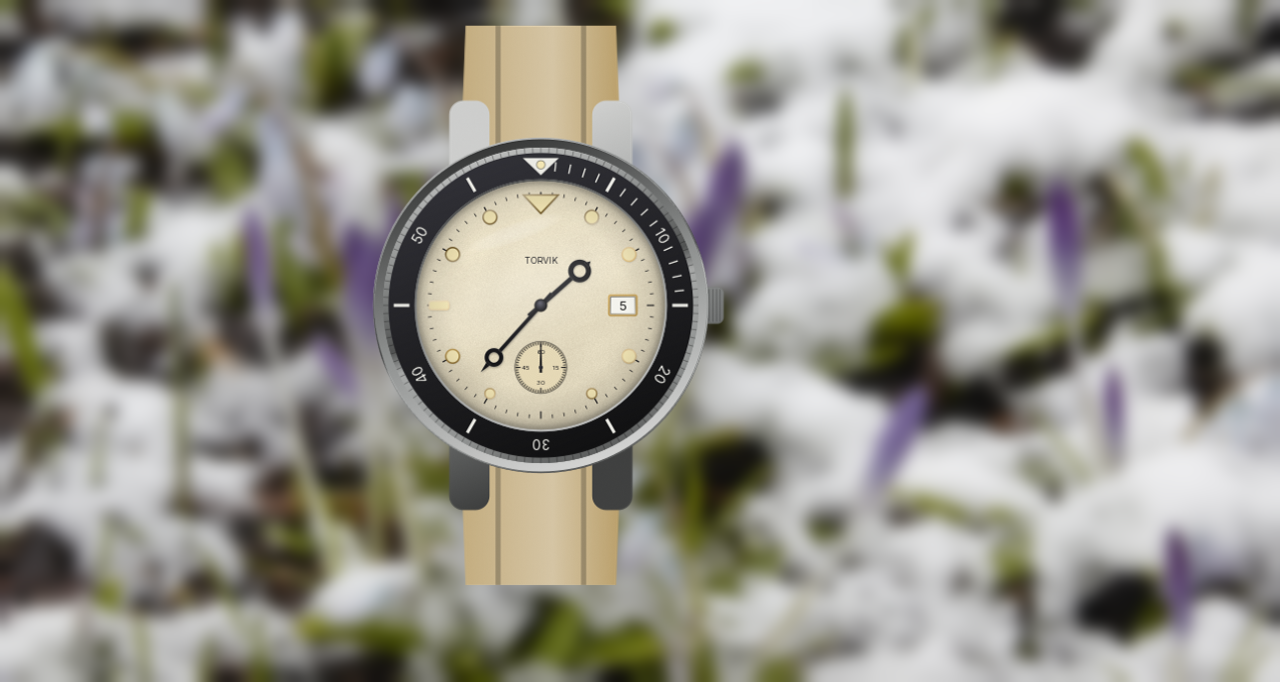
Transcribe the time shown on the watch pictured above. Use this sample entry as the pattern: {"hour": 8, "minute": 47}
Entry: {"hour": 1, "minute": 37}
